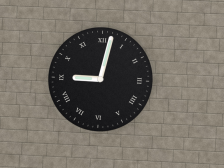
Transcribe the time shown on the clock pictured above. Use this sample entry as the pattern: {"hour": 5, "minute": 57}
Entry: {"hour": 9, "minute": 2}
